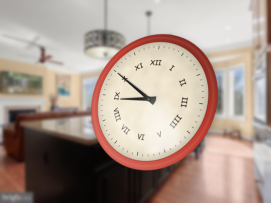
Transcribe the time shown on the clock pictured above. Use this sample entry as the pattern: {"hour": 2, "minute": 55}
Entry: {"hour": 8, "minute": 50}
